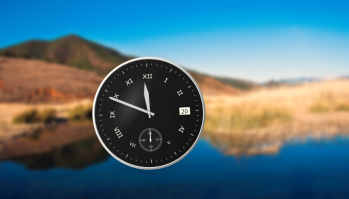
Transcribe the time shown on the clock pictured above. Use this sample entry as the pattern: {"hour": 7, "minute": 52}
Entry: {"hour": 11, "minute": 49}
